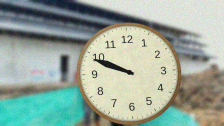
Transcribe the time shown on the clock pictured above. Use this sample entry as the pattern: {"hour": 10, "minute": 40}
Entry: {"hour": 9, "minute": 49}
